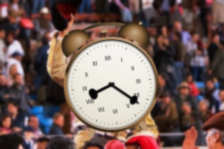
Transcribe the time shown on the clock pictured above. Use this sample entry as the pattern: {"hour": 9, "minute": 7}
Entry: {"hour": 8, "minute": 22}
